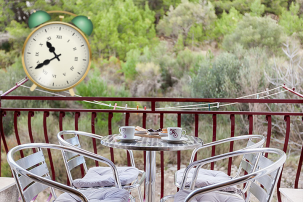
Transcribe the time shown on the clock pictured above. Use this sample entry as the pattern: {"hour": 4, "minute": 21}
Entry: {"hour": 10, "minute": 39}
